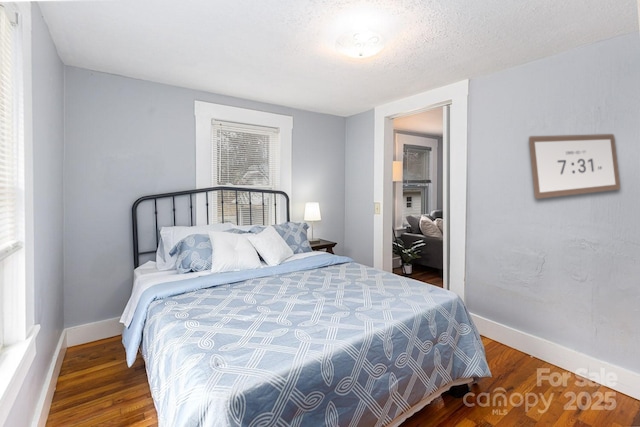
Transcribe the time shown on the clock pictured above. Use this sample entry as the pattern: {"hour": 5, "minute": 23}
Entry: {"hour": 7, "minute": 31}
